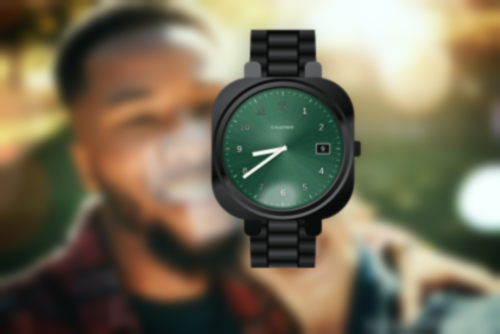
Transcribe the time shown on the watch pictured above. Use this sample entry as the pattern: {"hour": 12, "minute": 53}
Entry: {"hour": 8, "minute": 39}
